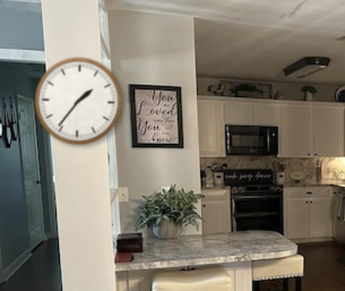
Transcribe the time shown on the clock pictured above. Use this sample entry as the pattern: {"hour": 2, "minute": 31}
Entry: {"hour": 1, "minute": 36}
